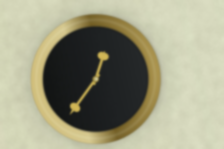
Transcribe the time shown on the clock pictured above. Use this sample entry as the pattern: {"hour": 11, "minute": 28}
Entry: {"hour": 12, "minute": 36}
